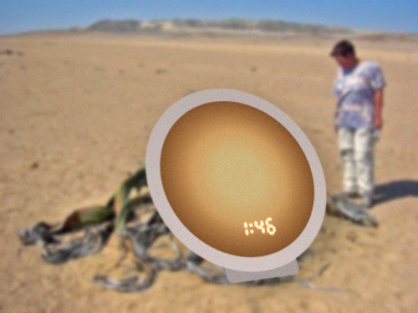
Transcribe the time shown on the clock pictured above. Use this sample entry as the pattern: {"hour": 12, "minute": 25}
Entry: {"hour": 1, "minute": 46}
